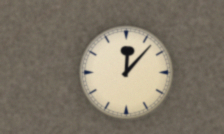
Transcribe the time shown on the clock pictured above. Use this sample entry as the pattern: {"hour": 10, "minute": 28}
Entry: {"hour": 12, "minute": 7}
